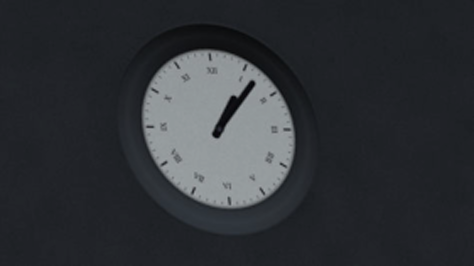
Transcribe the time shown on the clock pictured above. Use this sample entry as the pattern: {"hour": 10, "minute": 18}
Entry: {"hour": 1, "minute": 7}
